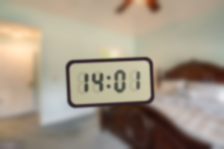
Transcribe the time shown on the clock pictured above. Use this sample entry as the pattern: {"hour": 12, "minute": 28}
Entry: {"hour": 14, "minute": 1}
